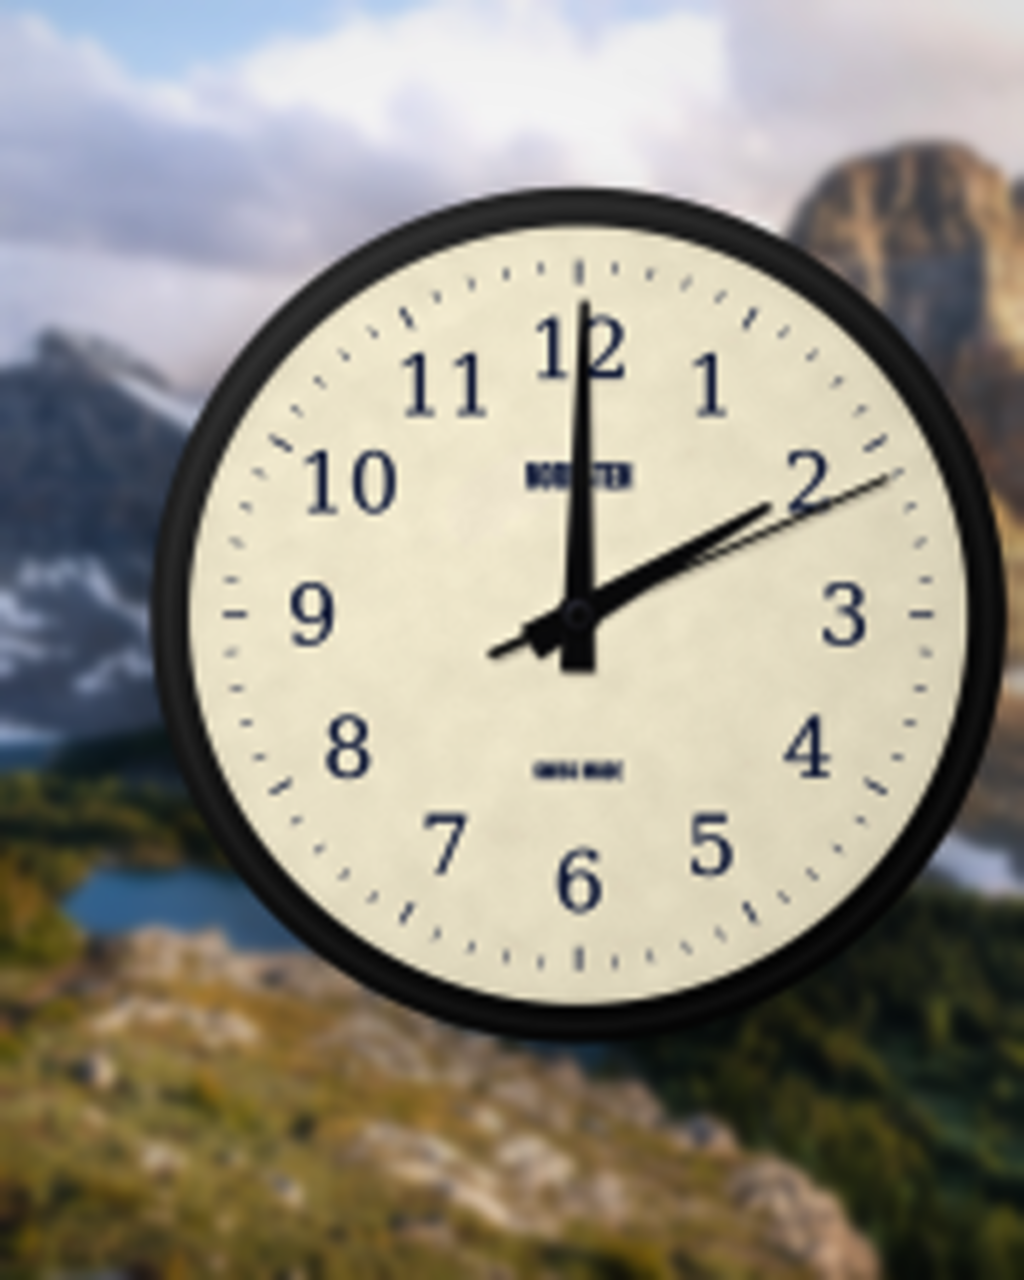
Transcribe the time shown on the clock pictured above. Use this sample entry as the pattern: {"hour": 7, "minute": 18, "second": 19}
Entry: {"hour": 2, "minute": 0, "second": 11}
